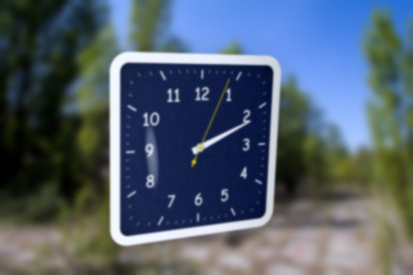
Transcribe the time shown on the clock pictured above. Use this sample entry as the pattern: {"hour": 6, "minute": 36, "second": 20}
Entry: {"hour": 2, "minute": 11, "second": 4}
